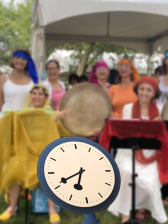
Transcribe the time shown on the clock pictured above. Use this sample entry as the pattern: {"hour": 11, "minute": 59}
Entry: {"hour": 6, "minute": 41}
